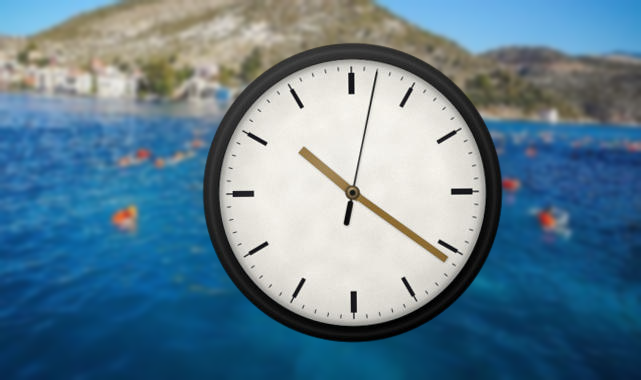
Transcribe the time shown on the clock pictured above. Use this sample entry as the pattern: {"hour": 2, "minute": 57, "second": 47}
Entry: {"hour": 10, "minute": 21, "second": 2}
